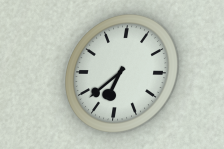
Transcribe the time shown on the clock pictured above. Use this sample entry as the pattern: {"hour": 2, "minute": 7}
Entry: {"hour": 6, "minute": 38}
